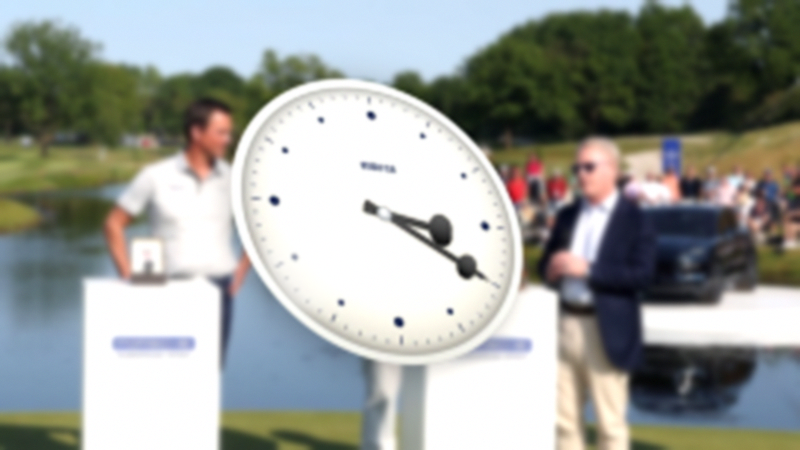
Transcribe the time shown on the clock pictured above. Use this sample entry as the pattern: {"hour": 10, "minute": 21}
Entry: {"hour": 3, "minute": 20}
